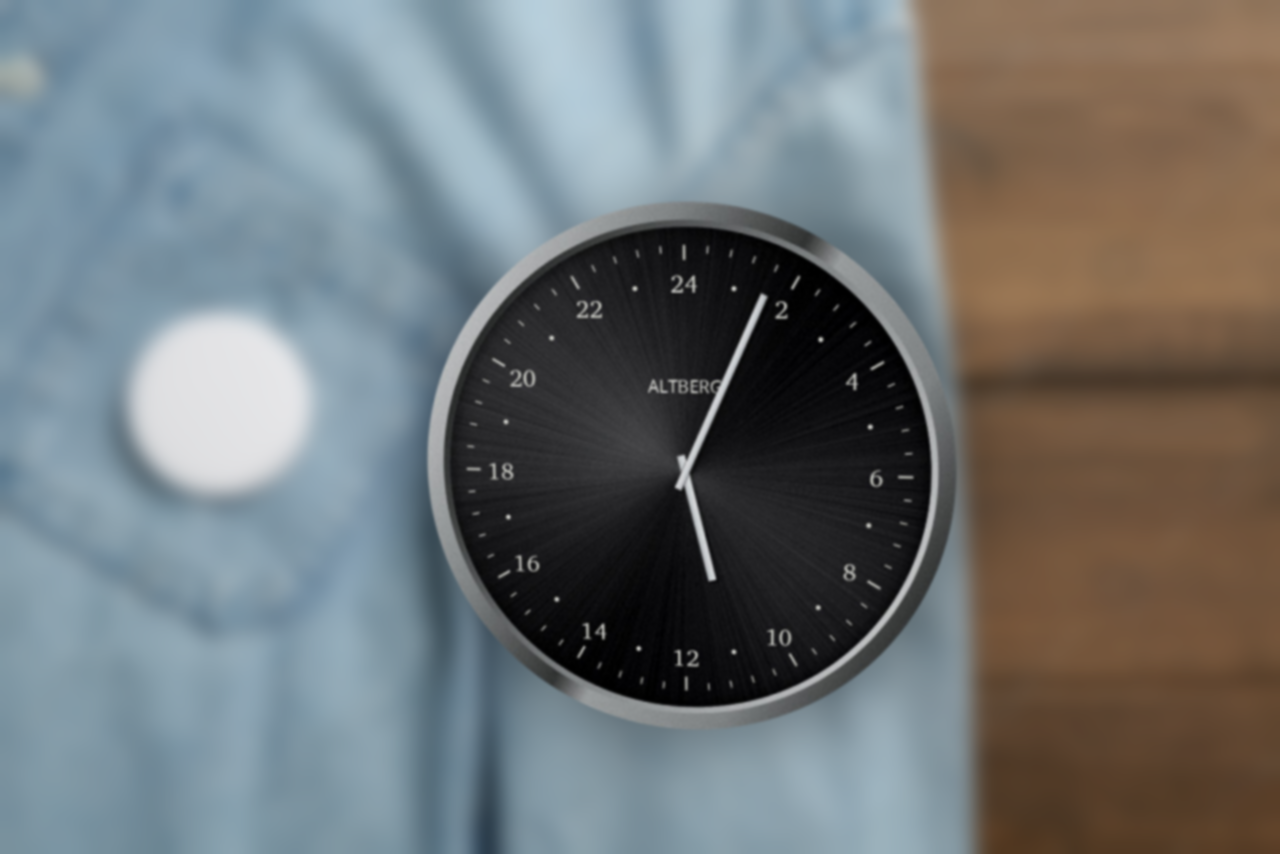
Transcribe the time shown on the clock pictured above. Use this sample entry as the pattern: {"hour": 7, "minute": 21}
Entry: {"hour": 11, "minute": 4}
